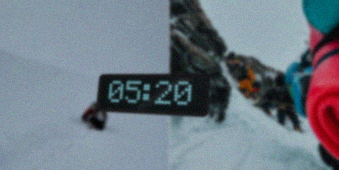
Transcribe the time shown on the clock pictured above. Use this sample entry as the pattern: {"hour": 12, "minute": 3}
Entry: {"hour": 5, "minute": 20}
